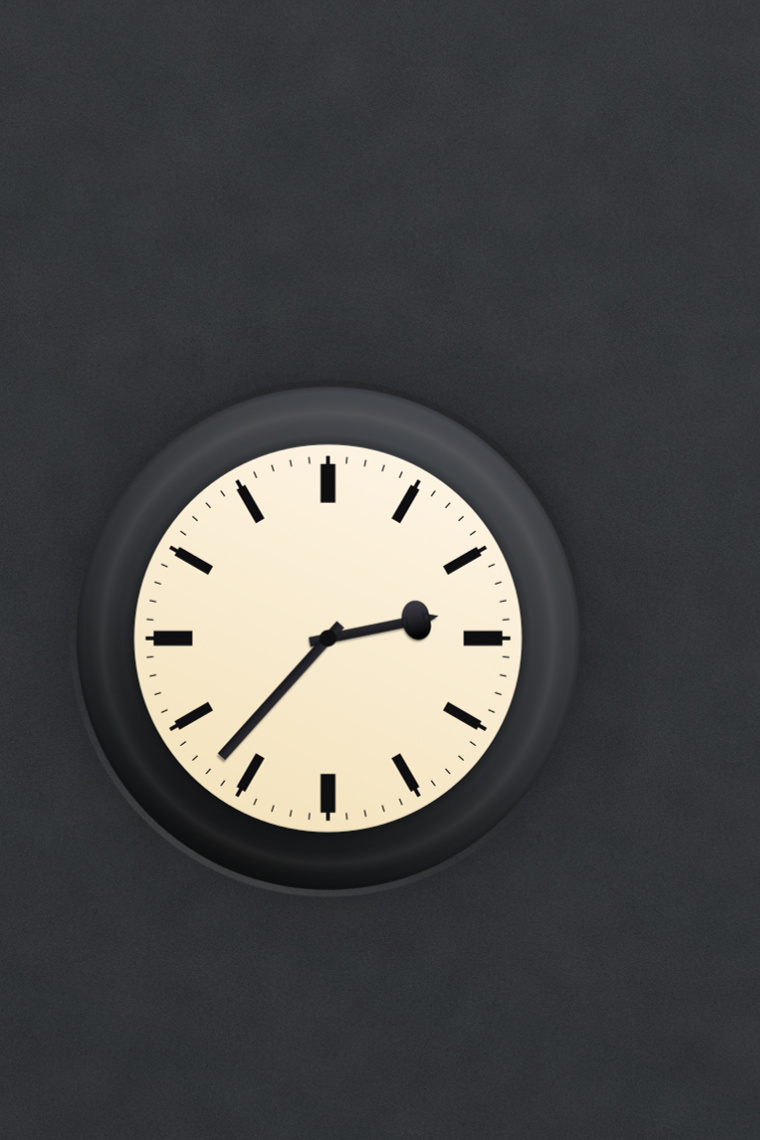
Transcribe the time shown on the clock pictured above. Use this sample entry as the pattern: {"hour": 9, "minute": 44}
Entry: {"hour": 2, "minute": 37}
